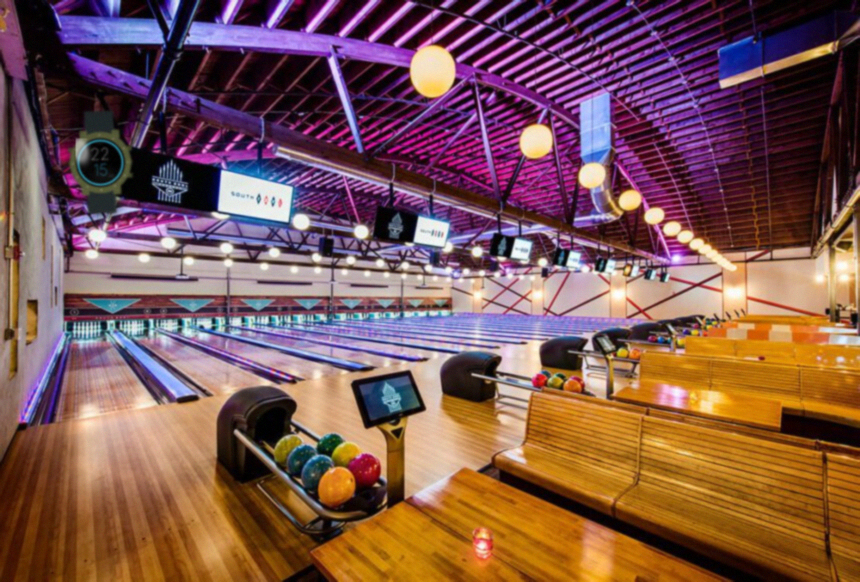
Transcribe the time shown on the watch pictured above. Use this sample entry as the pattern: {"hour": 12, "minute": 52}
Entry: {"hour": 22, "minute": 15}
